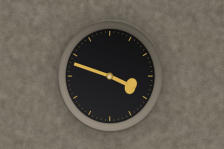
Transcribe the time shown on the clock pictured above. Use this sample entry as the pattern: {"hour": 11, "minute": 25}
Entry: {"hour": 3, "minute": 48}
